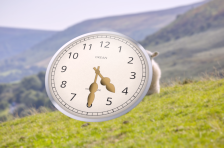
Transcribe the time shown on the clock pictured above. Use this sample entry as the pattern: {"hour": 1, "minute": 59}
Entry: {"hour": 4, "minute": 30}
